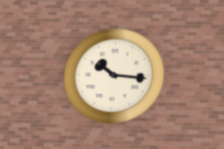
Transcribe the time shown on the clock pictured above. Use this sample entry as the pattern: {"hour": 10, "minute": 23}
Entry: {"hour": 10, "minute": 16}
